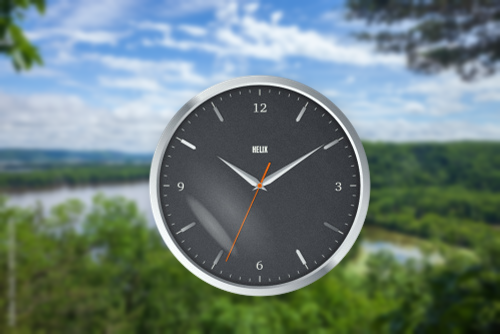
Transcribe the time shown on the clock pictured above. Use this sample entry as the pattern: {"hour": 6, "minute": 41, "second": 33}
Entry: {"hour": 10, "minute": 9, "second": 34}
